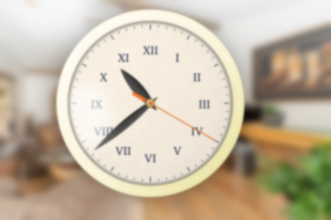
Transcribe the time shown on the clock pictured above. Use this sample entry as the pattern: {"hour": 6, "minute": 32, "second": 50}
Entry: {"hour": 10, "minute": 38, "second": 20}
